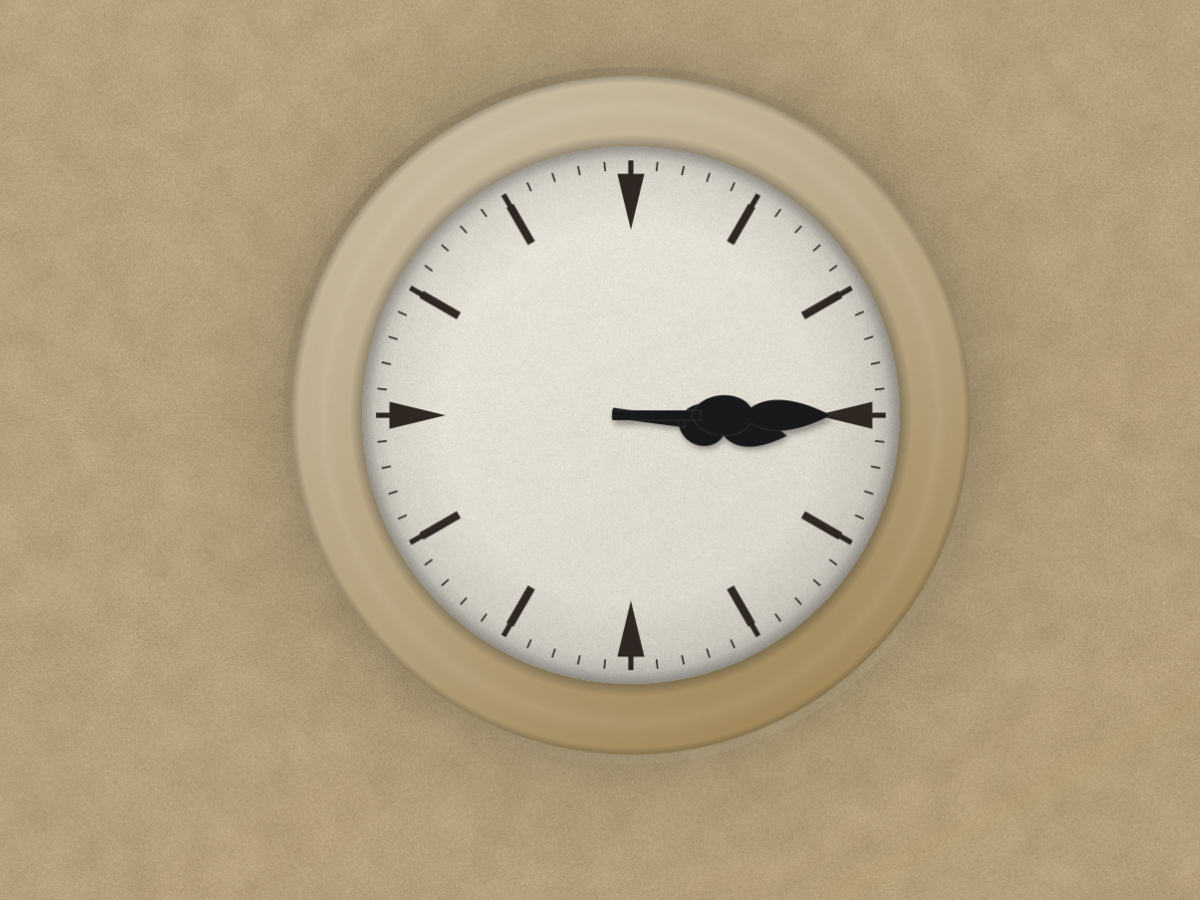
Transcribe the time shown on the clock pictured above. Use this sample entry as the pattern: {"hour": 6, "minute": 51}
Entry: {"hour": 3, "minute": 15}
